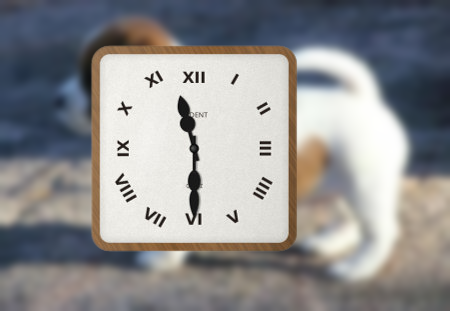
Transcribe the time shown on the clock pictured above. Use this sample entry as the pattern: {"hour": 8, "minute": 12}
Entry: {"hour": 11, "minute": 30}
